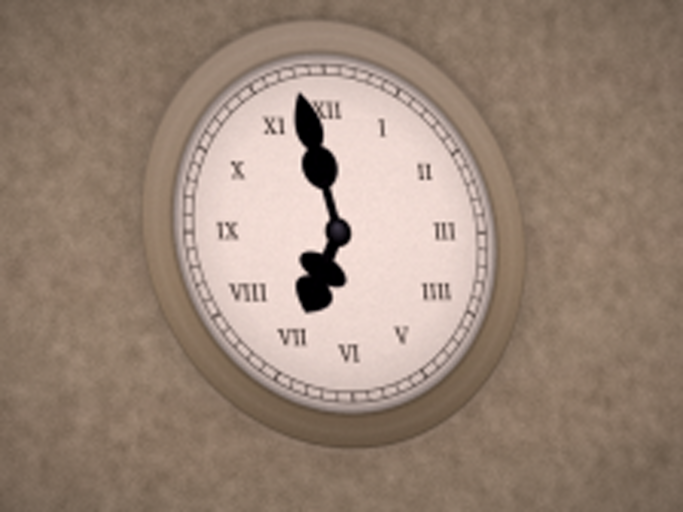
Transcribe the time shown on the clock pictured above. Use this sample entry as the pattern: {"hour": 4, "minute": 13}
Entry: {"hour": 6, "minute": 58}
